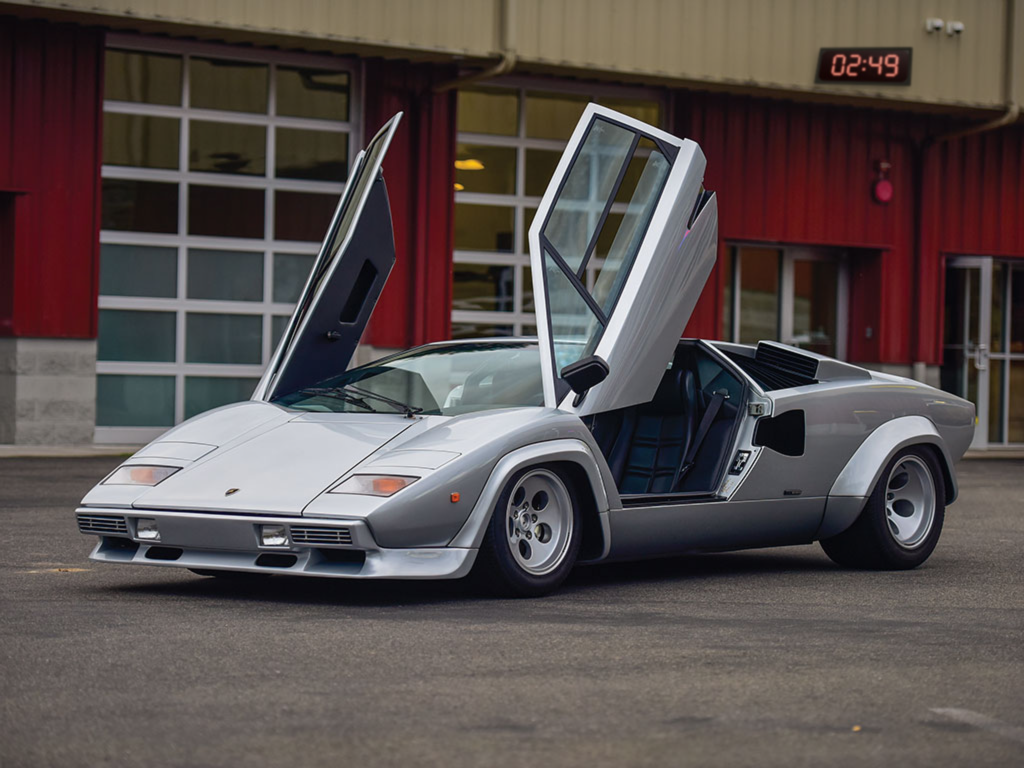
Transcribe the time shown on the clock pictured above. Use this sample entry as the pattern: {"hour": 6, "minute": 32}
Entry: {"hour": 2, "minute": 49}
